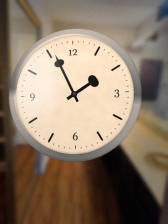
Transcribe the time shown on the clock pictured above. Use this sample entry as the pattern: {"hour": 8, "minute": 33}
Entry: {"hour": 1, "minute": 56}
